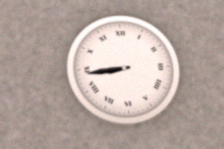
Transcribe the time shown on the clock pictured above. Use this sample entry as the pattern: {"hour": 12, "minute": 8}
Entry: {"hour": 8, "minute": 44}
